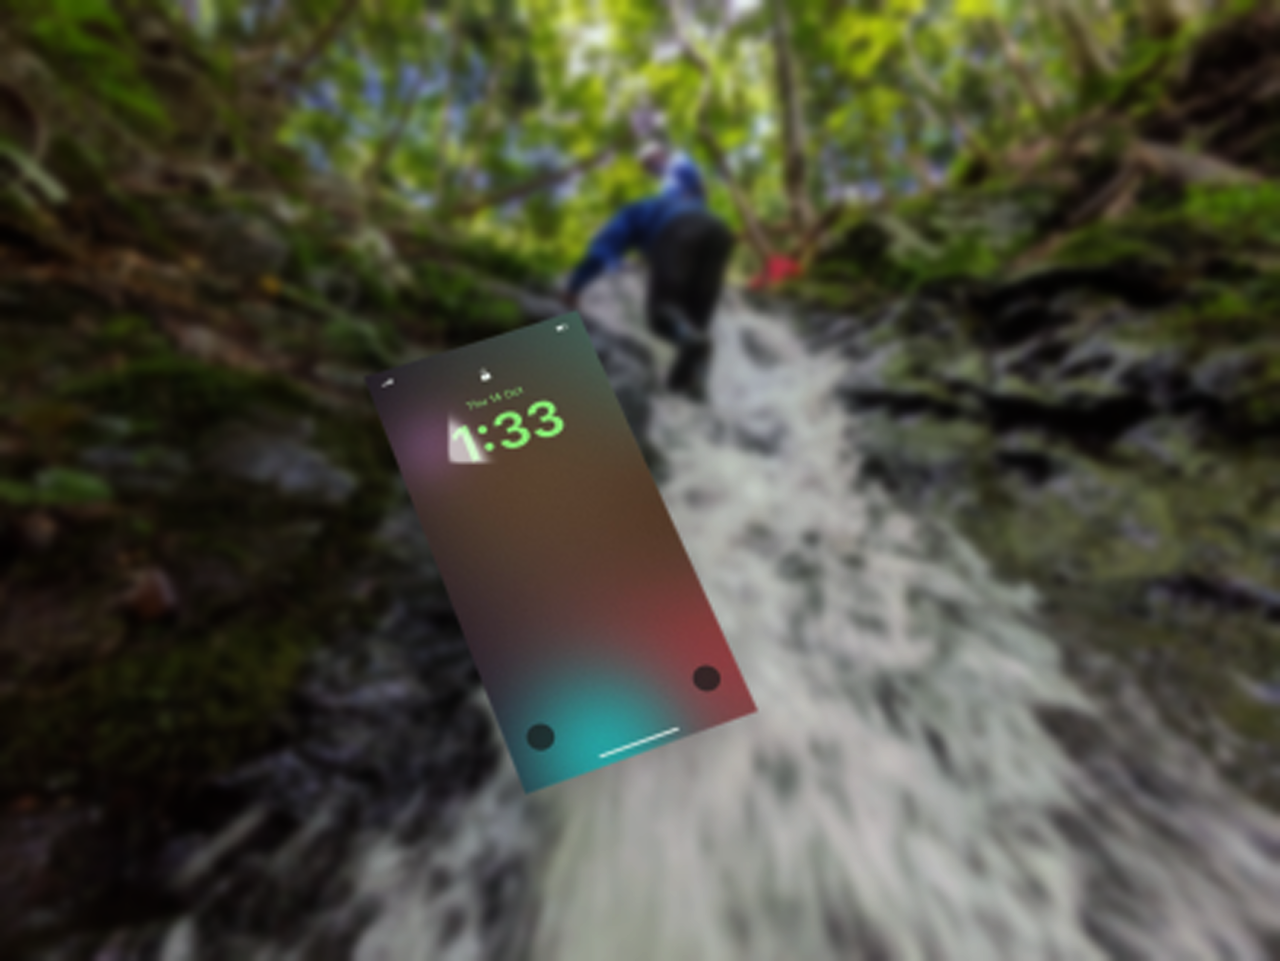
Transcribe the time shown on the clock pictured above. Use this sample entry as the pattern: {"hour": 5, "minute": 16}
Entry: {"hour": 1, "minute": 33}
